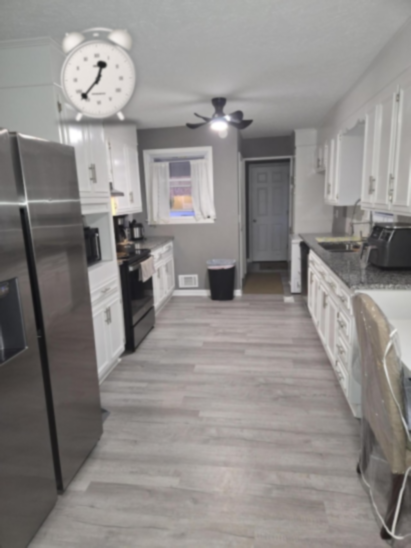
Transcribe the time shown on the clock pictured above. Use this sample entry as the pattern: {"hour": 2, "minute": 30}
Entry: {"hour": 12, "minute": 37}
